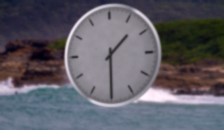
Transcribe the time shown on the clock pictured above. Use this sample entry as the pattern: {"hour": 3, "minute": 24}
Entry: {"hour": 1, "minute": 30}
